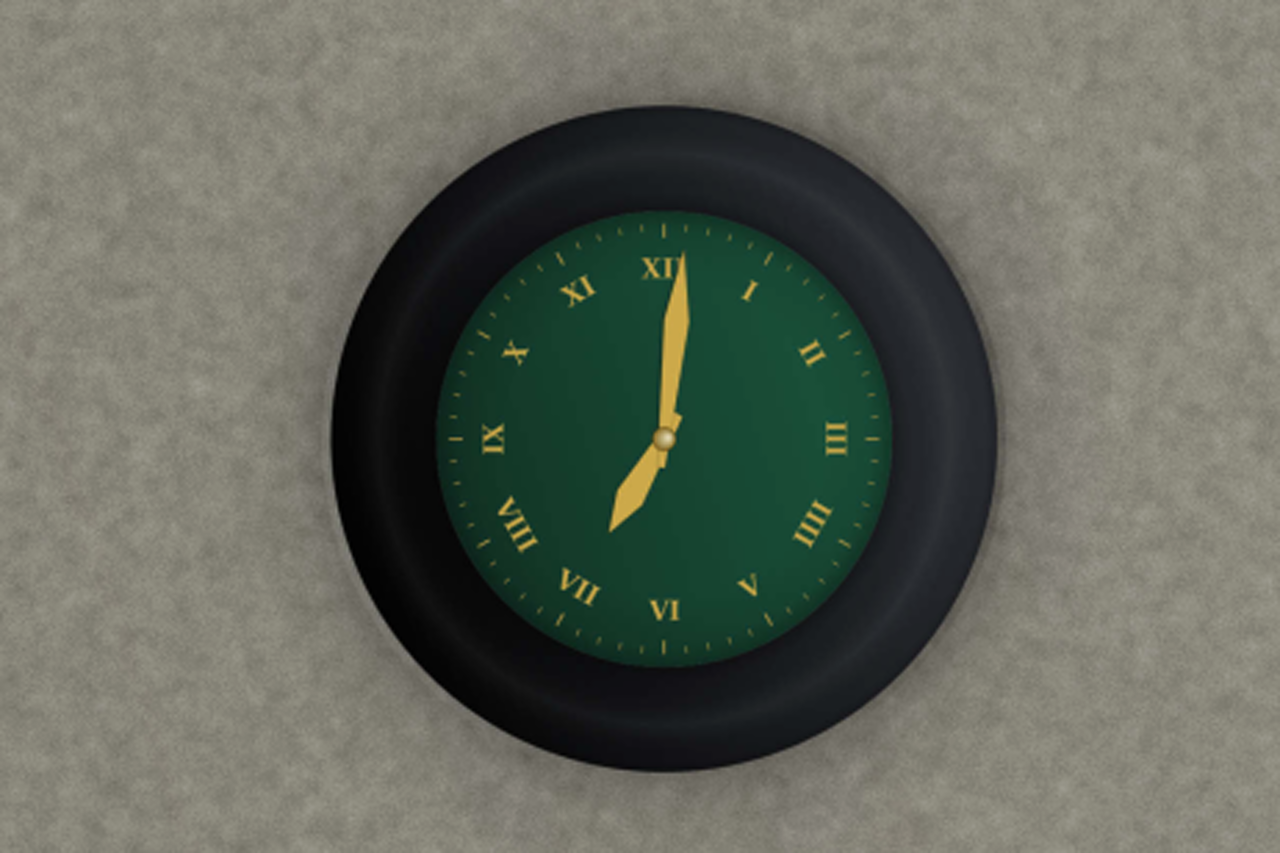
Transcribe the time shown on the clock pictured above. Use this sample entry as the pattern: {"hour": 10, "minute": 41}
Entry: {"hour": 7, "minute": 1}
